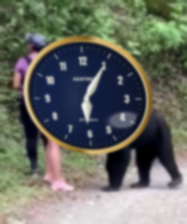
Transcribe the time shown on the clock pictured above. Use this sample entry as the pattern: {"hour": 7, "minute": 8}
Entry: {"hour": 6, "minute": 5}
